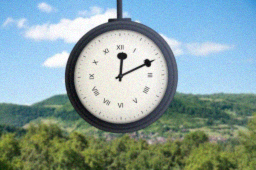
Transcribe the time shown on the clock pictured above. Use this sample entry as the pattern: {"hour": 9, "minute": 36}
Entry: {"hour": 12, "minute": 11}
